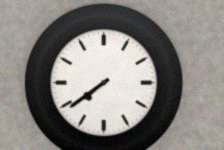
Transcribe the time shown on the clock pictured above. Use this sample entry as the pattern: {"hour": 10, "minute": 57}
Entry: {"hour": 7, "minute": 39}
